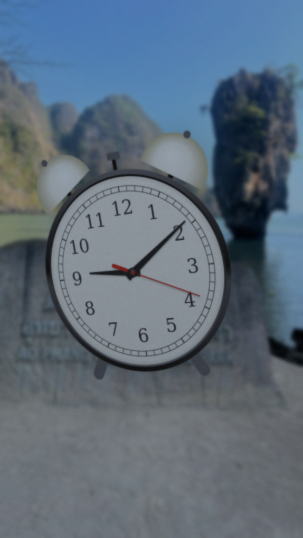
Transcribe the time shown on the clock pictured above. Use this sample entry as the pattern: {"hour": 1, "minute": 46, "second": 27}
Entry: {"hour": 9, "minute": 9, "second": 19}
